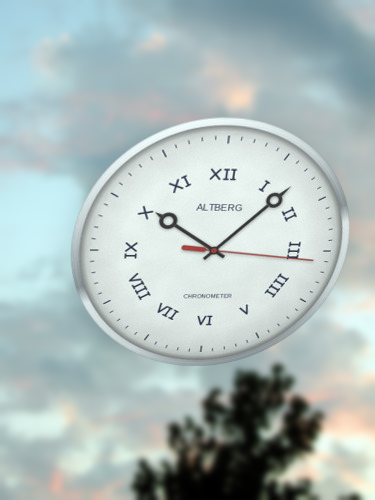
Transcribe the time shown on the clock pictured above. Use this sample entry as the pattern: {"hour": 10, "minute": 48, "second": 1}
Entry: {"hour": 10, "minute": 7, "second": 16}
